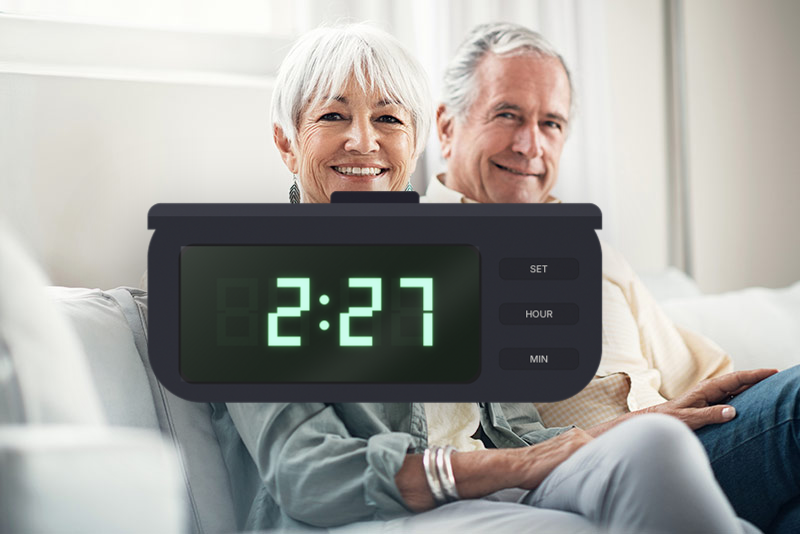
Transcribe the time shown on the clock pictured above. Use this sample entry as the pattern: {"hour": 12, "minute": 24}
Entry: {"hour": 2, "minute": 27}
